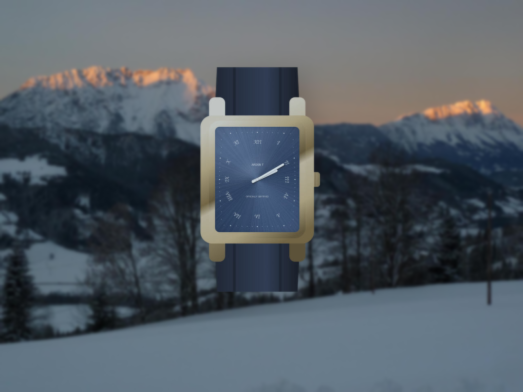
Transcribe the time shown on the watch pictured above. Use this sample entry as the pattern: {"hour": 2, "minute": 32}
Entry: {"hour": 2, "minute": 10}
